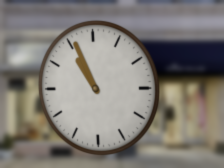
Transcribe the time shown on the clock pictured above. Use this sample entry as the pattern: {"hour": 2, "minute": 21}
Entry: {"hour": 10, "minute": 56}
